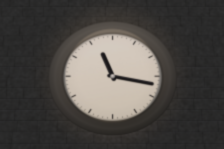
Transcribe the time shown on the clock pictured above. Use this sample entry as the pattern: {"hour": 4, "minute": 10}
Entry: {"hour": 11, "minute": 17}
